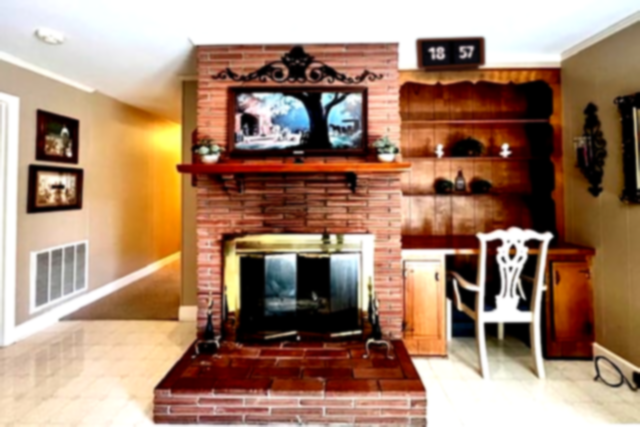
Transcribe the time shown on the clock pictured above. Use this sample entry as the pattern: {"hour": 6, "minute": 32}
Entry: {"hour": 18, "minute": 57}
